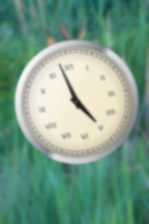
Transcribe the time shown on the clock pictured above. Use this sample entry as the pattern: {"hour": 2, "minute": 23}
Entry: {"hour": 4, "minute": 58}
